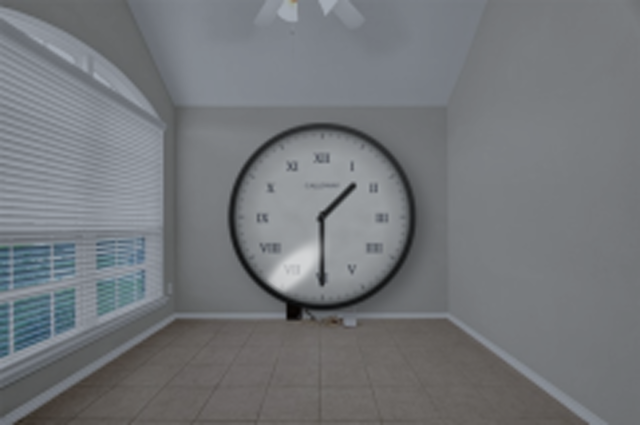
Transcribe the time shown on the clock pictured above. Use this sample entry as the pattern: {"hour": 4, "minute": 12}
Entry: {"hour": 1, "minute": 30}
